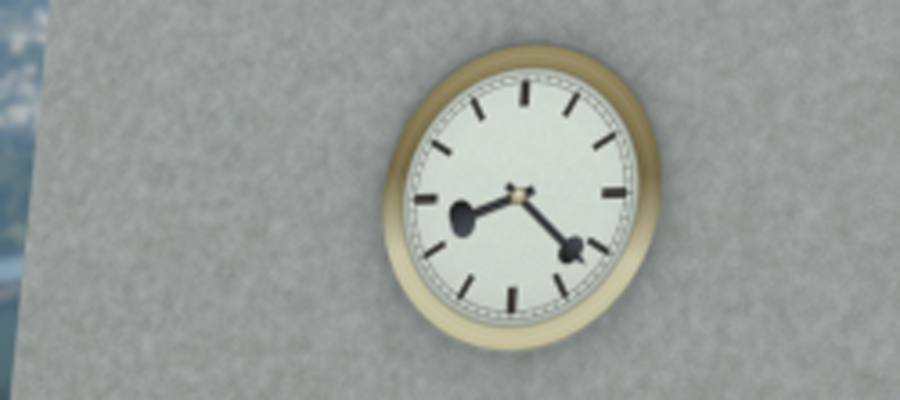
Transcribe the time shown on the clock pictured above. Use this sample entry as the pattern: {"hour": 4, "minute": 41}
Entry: {"hour": 8, "minute": 22}
